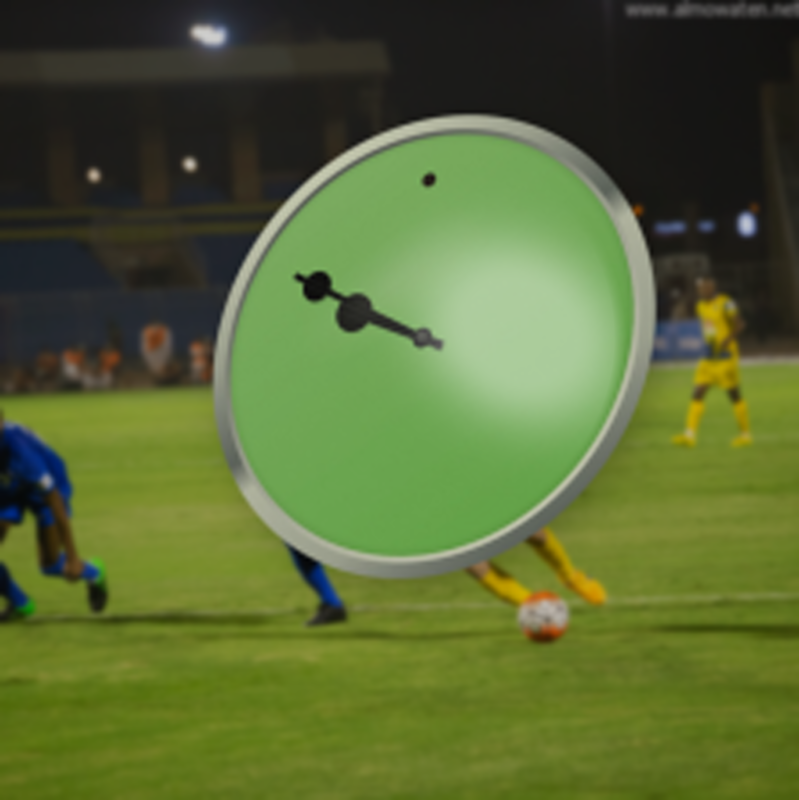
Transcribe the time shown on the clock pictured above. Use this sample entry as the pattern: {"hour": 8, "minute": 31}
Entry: {"hour": 9, "minute": 50}
